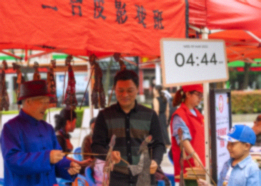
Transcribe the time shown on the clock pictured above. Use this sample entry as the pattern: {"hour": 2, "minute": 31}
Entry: {"hour": 4, "minute": 44}
